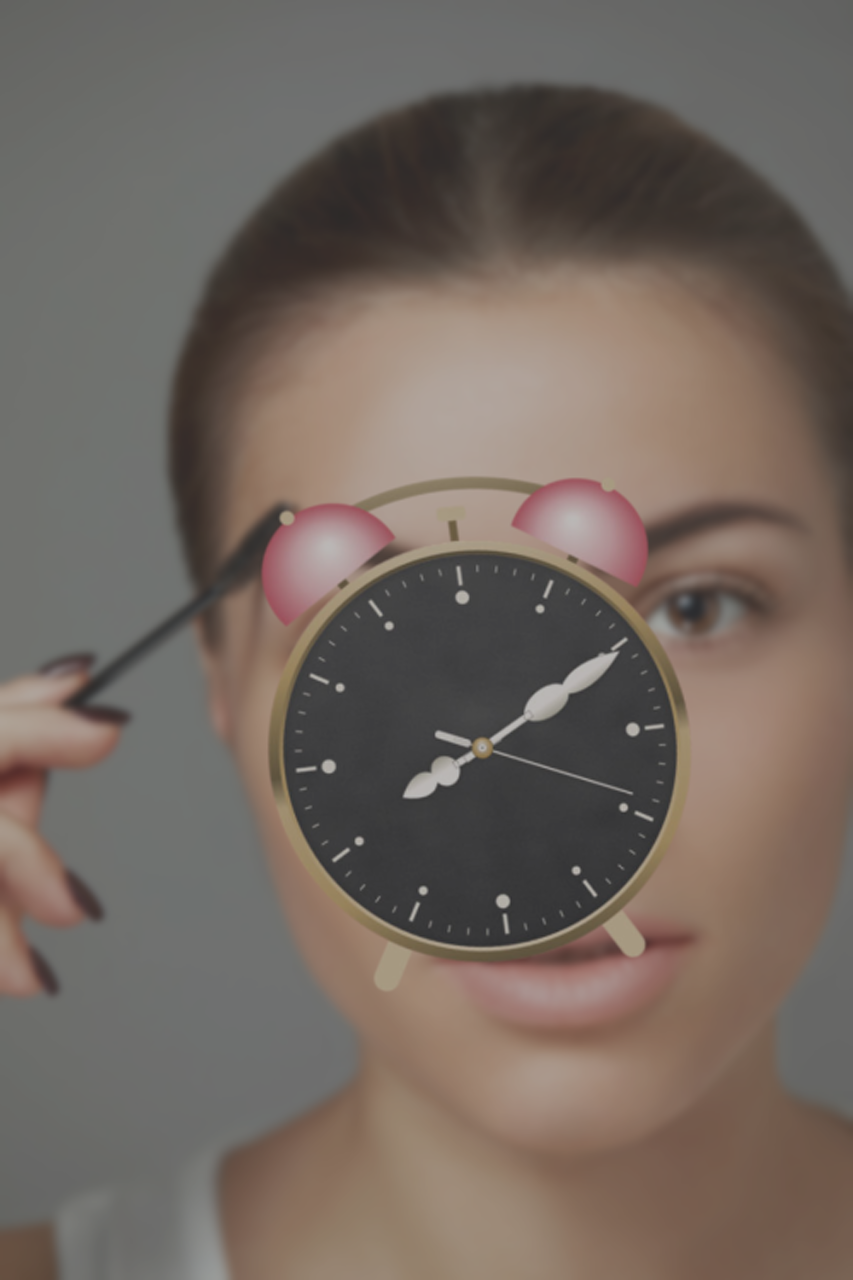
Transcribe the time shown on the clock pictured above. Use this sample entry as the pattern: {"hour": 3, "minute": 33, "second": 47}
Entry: {"hour": 8, "minute": 10, "second": 19}
